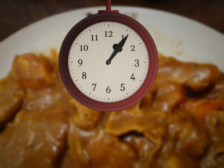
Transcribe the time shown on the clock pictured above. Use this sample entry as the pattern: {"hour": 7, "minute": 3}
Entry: {"hour": 1, "minute": 6}
